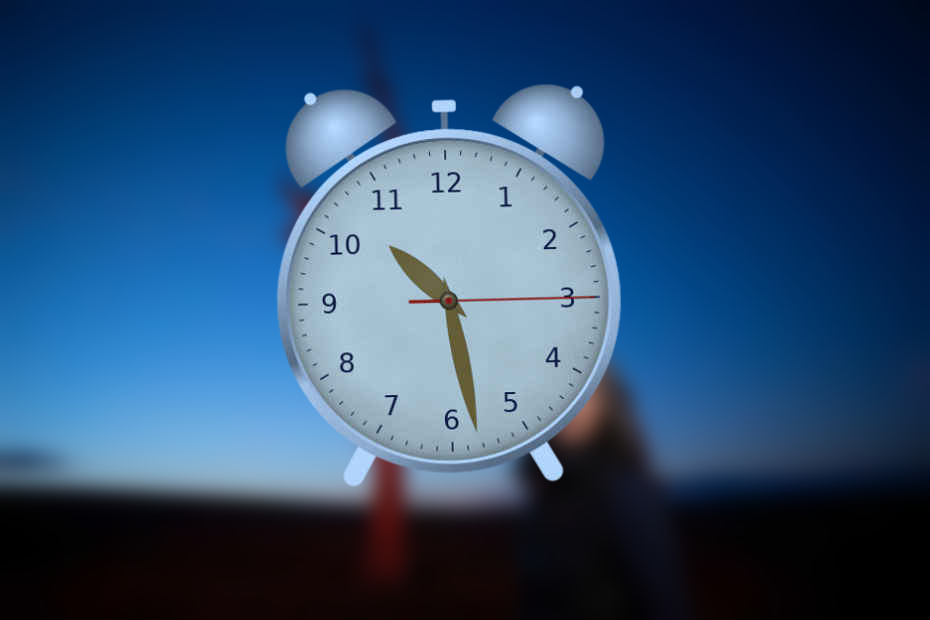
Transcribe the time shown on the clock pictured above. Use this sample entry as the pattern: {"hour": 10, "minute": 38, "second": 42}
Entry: {"hour": 10, "minute": 28, "second": 15}
